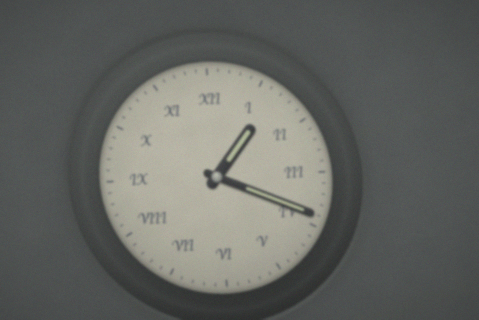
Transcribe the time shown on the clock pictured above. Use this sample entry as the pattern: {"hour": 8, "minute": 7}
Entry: {"hour": 1, "minute": 19}
